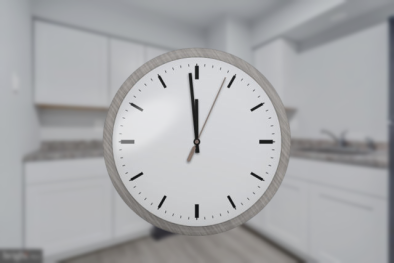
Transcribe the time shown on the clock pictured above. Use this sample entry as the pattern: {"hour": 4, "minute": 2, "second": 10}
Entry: {"hour": 11, "minute": 59, "second": 4}
